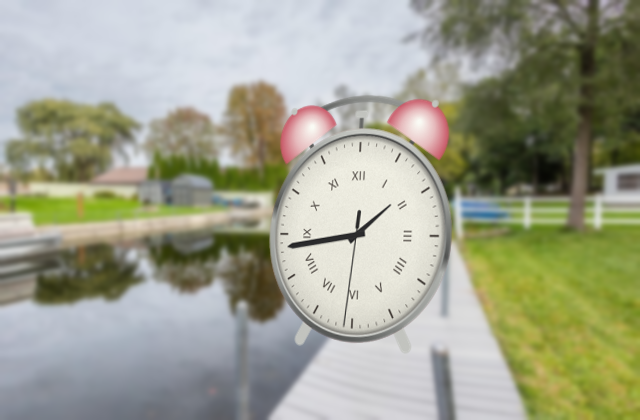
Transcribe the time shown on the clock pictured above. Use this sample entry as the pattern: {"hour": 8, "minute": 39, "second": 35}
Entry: {"hour": 1, "minute": 43, "second": 31}
